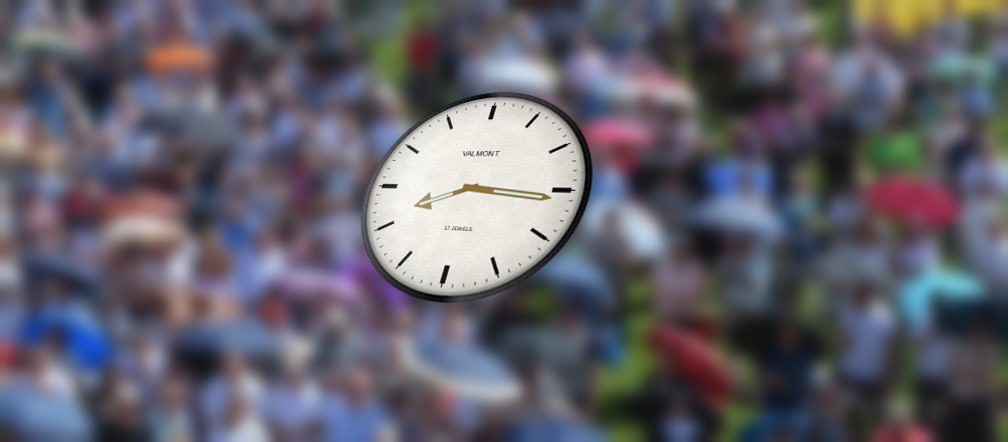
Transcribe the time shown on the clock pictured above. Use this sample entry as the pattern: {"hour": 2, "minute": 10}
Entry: {"hour": 8, "minute": 16}
